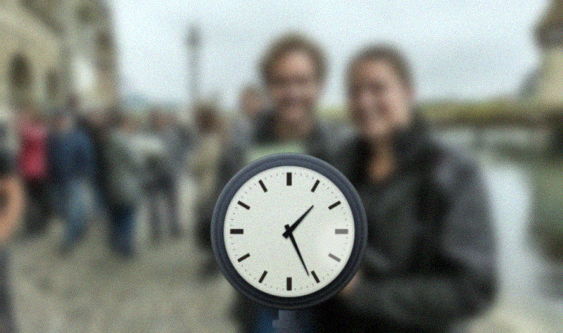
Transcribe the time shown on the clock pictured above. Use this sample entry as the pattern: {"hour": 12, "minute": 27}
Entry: {"hour": 1, "minute": 26}
